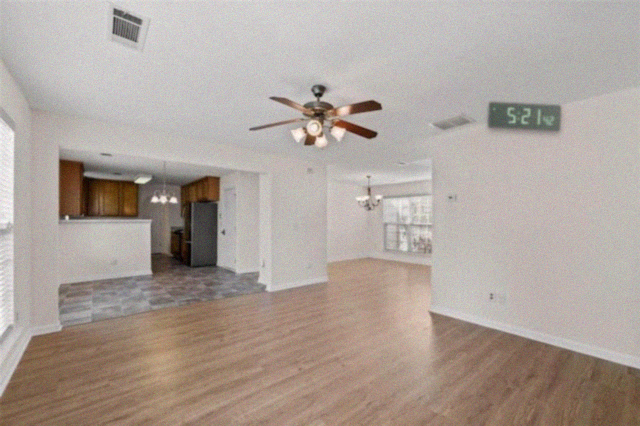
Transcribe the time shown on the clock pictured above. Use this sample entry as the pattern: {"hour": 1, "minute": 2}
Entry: {"hour": 5, "minute": 21}
